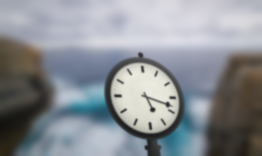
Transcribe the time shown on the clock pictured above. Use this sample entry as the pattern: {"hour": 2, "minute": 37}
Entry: {"hour": 5, "minute": 18}
